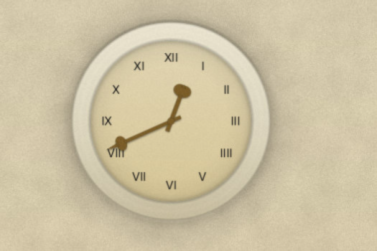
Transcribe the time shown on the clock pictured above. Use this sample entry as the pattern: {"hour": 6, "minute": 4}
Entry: {"hour": 12, "minute": 41}
